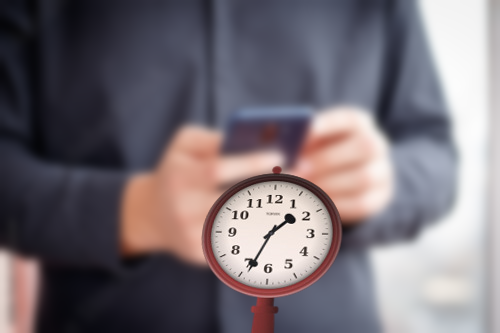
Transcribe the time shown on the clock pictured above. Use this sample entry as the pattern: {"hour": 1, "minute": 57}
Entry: {"hour": 1, "minute": 34}
